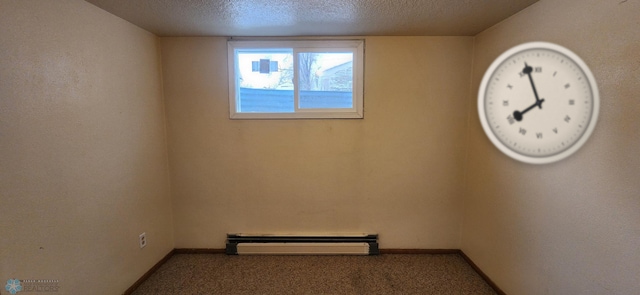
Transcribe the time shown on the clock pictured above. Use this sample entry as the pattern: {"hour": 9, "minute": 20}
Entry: {"hour": 7, "minute": 57}
